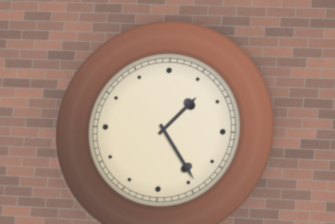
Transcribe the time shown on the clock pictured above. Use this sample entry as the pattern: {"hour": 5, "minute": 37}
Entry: {"hour": 1, "minute": 24}
